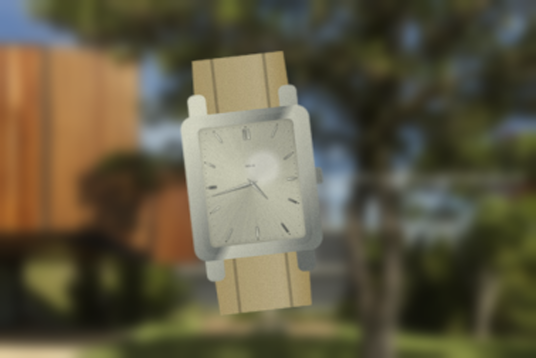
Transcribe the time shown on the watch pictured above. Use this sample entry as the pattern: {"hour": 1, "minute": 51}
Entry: {"hour": 4, "minute": 43}
